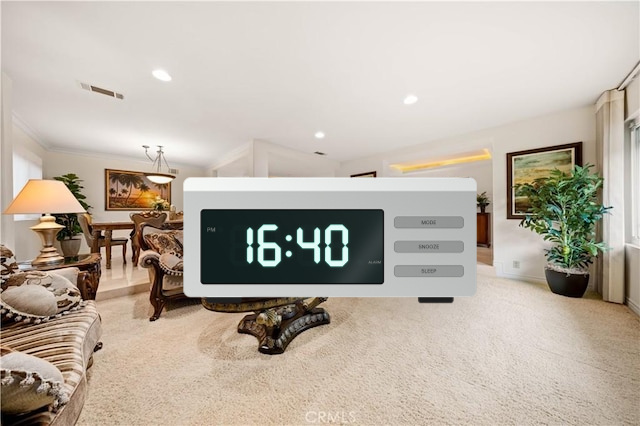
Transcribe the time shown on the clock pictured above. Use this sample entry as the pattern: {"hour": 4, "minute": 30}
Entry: {"hour": 16, "minute": 40}
